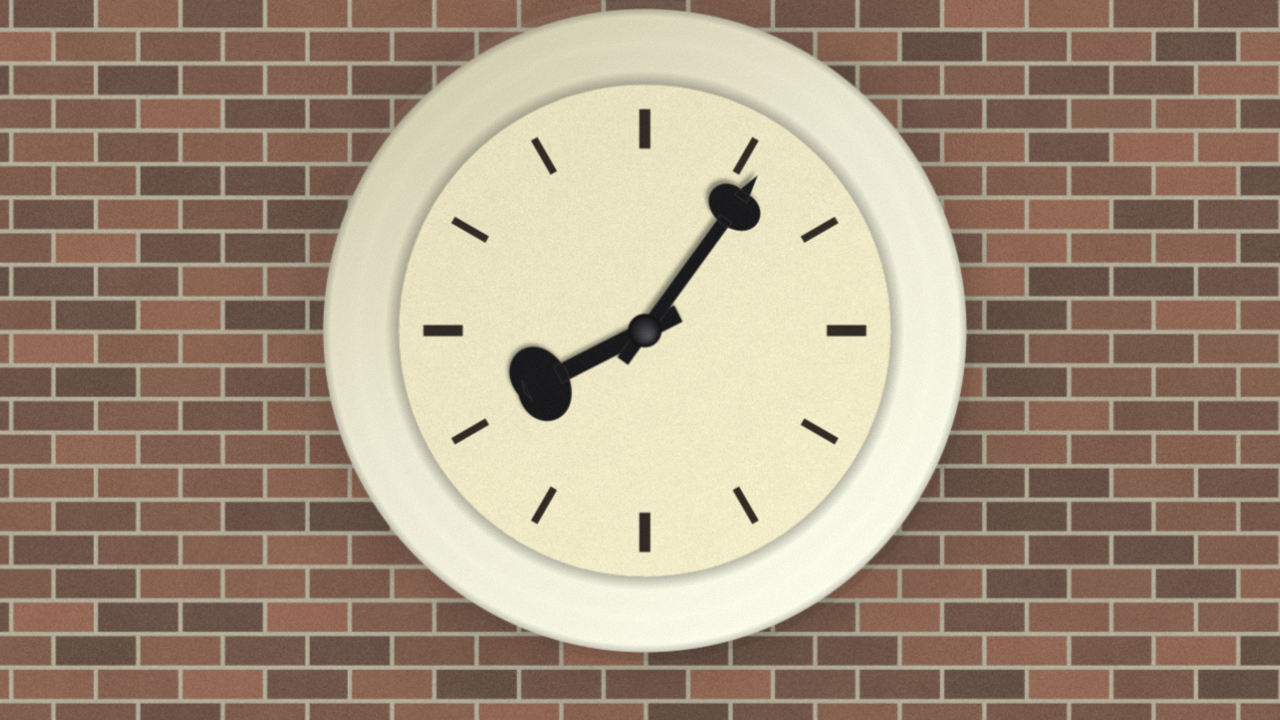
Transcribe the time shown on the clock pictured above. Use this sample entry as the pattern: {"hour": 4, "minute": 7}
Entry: {"hour": 8, "minute": 6}
